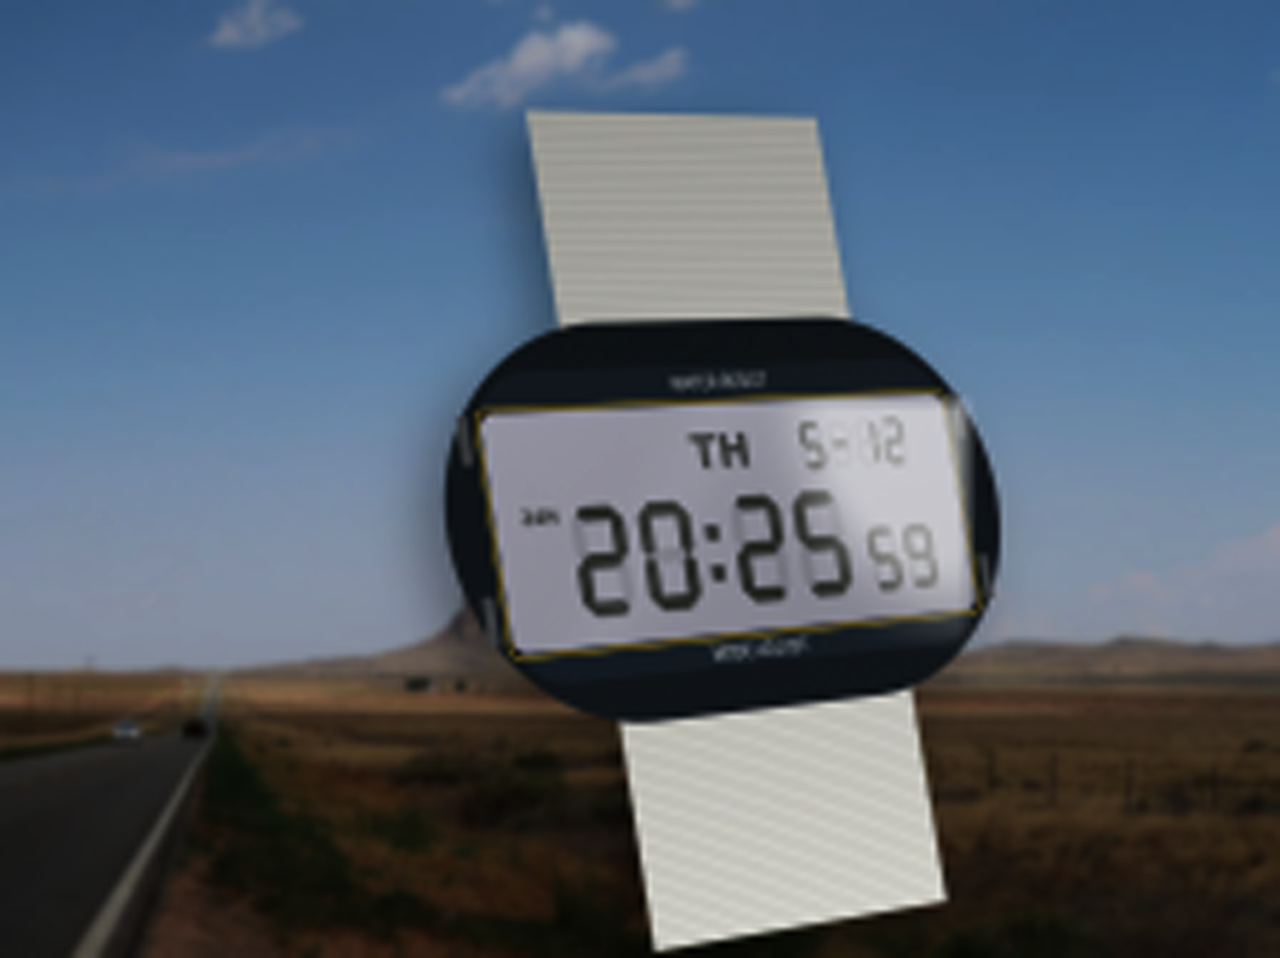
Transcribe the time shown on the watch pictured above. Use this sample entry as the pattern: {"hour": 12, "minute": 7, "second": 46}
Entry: {"hour": 20, "minute": 25, "second": 59}
